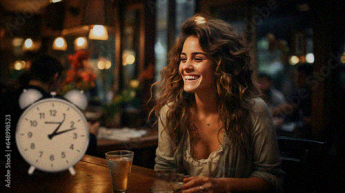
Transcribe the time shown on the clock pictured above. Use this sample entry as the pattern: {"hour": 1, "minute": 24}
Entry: {"hour": 1, "minute": 12}
